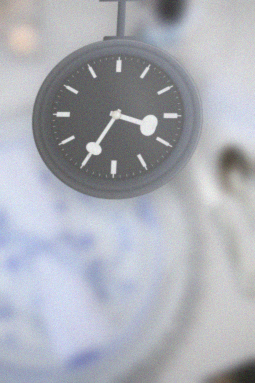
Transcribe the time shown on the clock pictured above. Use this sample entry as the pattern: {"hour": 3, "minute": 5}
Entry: {"hour": 3, "minute": 35}
